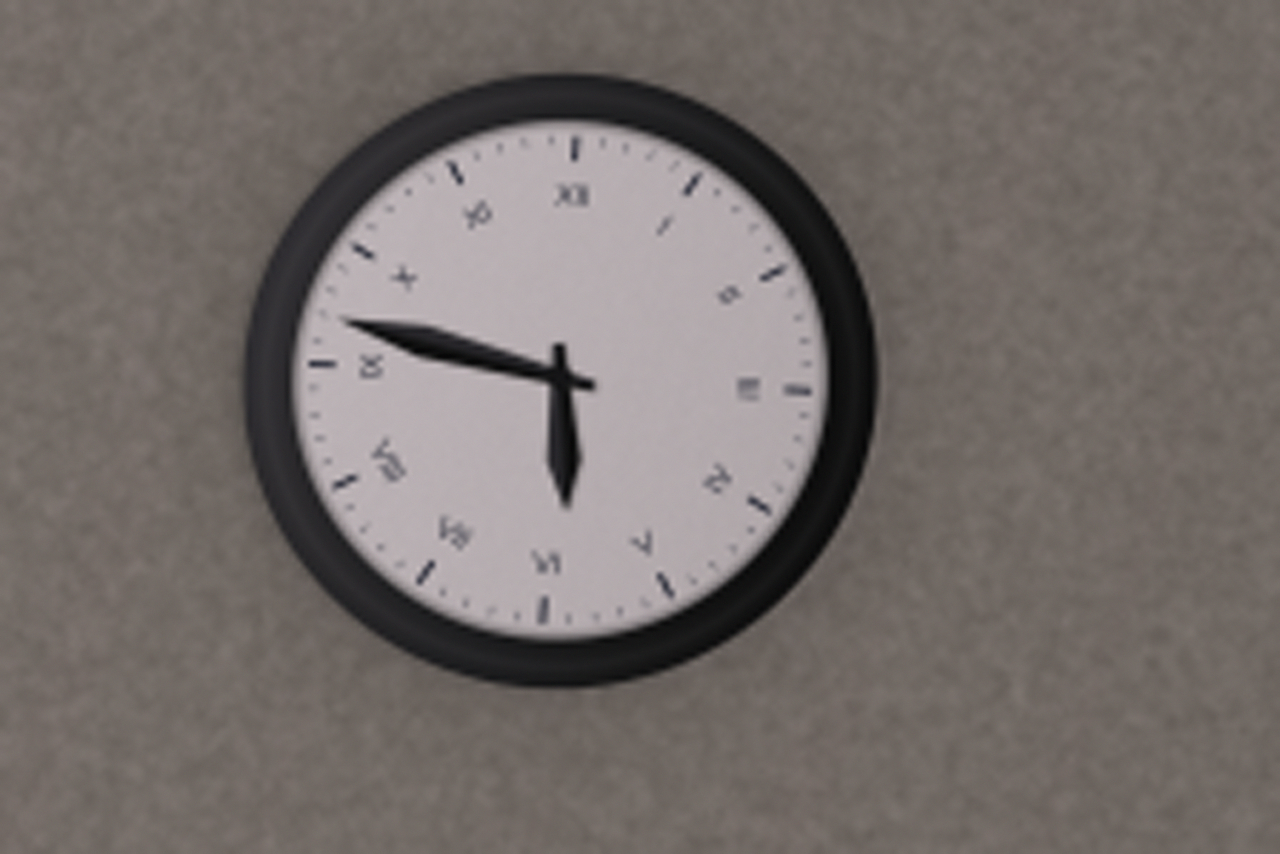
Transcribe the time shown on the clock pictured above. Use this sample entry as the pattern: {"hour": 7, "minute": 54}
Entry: {"hour": 5, "minute": 47}
